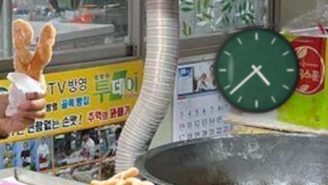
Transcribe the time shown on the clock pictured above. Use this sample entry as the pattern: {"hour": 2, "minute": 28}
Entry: {"hour": 4, "minute": 38}
